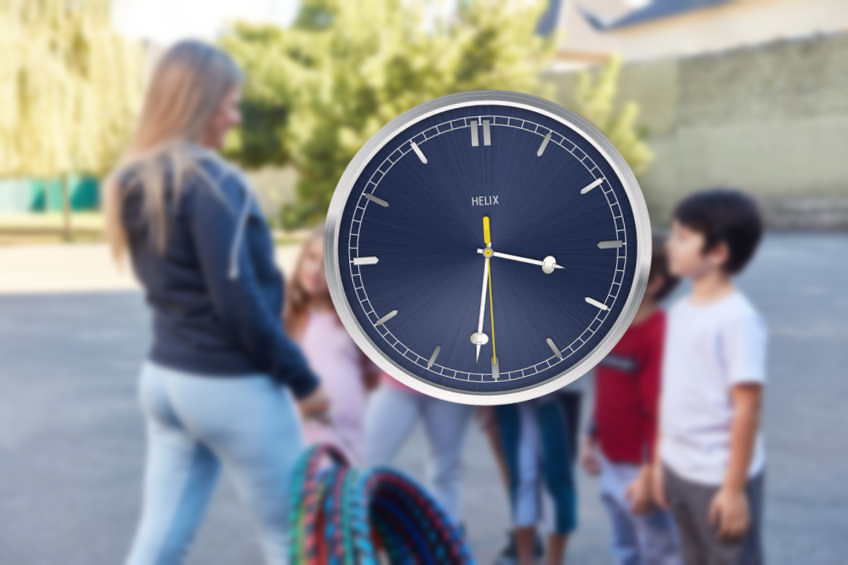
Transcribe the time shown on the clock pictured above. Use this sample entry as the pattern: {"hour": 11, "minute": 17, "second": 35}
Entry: {"hour": 3, "minute": 31, "second": 30}
